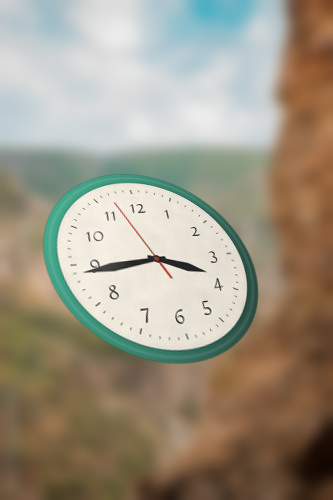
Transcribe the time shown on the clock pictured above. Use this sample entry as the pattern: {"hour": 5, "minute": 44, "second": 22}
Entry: {"hour": 3, "minute": 43, "second": 57}
